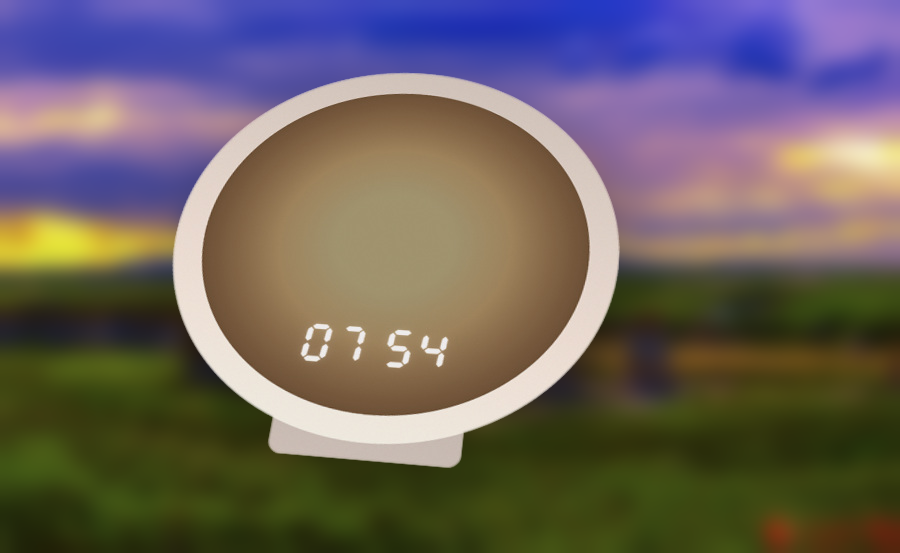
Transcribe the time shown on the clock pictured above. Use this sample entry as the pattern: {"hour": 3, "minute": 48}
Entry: {"hour": 7, "minute": 54}
